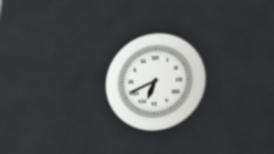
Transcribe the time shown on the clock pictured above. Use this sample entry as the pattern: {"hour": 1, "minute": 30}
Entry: {"hour": 6, "minute": 41}
